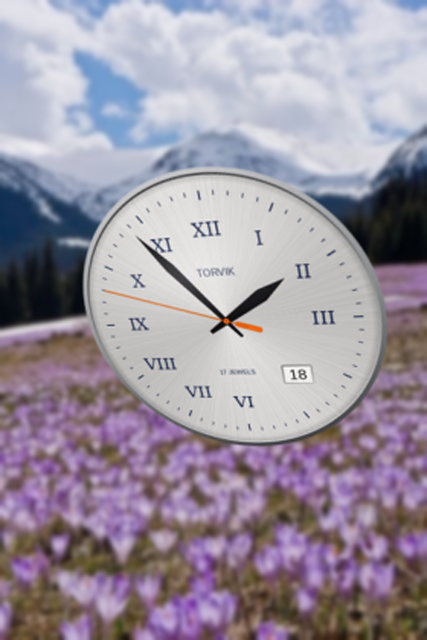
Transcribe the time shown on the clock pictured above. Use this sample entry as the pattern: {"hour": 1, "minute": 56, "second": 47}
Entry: {"hour": 1, "minute": 53, "second": 48}
